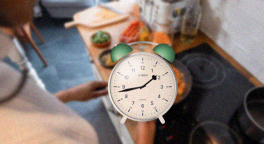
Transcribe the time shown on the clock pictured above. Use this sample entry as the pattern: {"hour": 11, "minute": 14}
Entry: {"hour": 1, "minute": 43}
